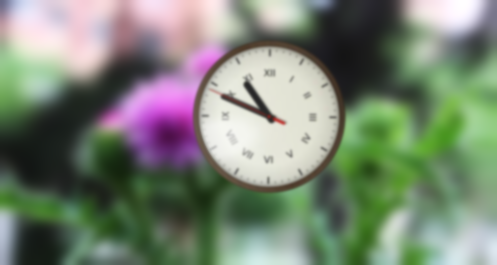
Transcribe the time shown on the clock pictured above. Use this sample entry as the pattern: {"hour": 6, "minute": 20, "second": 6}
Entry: {"hour": 10, "minute": 48, "second": 49}
